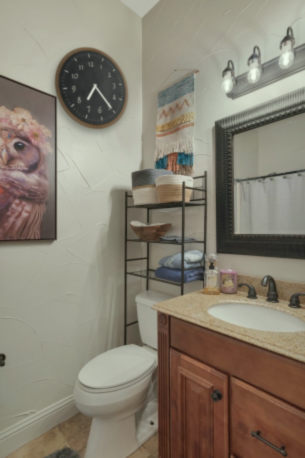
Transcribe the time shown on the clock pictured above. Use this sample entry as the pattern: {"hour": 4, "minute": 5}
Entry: {"hour": 7, "minute": 25}
